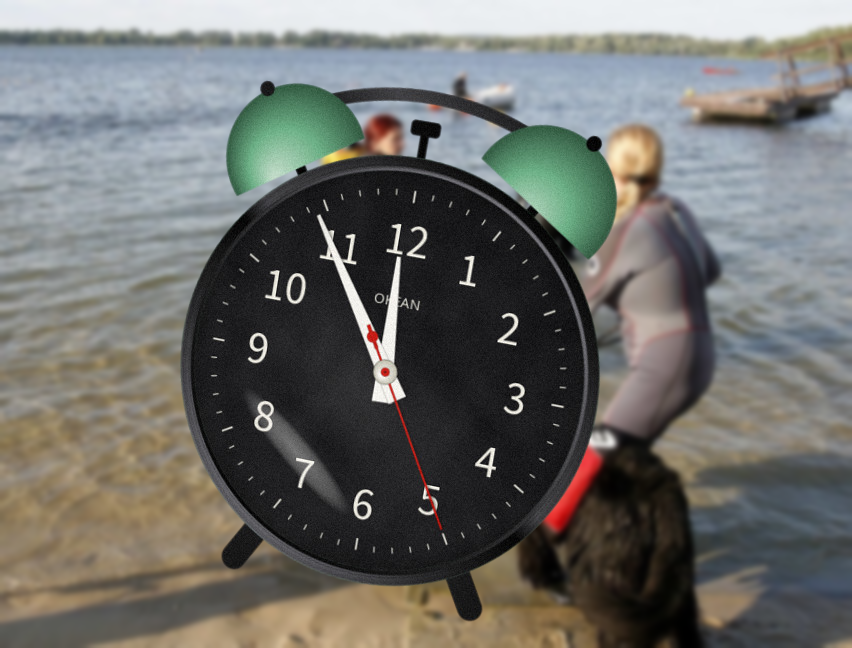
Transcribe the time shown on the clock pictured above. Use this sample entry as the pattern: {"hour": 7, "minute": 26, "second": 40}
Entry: {"hour": 11, "minute": 54, "second": 25}
